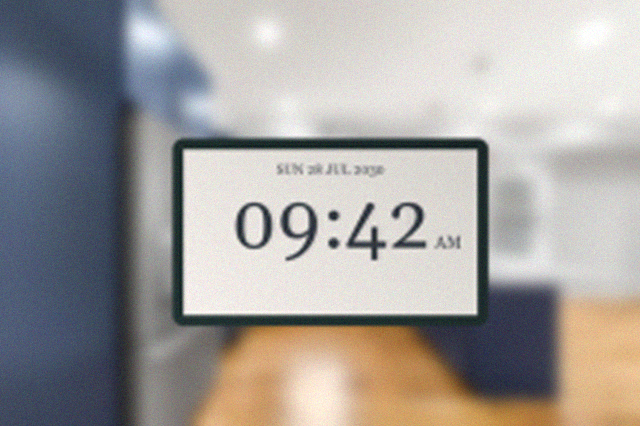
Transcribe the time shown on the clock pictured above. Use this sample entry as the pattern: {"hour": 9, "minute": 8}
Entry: {"hour": 9, "minute": 42}
